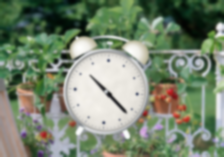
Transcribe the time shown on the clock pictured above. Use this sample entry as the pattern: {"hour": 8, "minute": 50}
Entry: {"hour": 10, "minute": 22}
